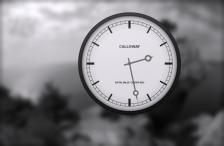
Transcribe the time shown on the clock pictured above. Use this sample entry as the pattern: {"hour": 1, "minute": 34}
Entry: {"hour": 2, "minute": 28}
